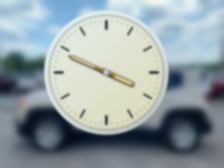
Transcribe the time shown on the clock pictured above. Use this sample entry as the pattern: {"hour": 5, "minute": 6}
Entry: {"hour": 3, "minute": 49}
